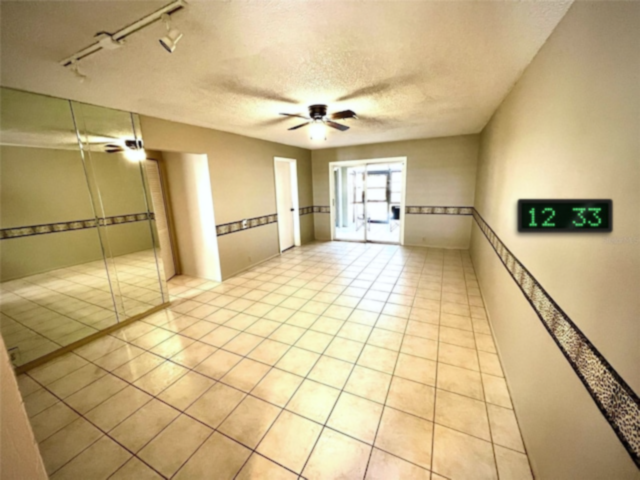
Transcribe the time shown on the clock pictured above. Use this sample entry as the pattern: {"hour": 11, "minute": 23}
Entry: {"hour": 12, "minute": 33}
